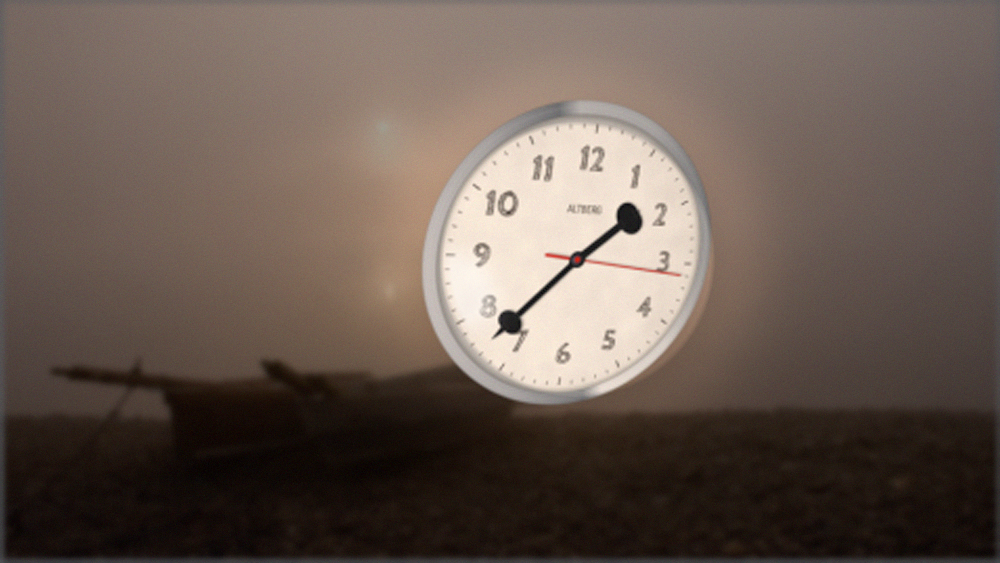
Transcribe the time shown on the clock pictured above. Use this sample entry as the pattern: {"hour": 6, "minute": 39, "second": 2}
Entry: {"hour": 1, "minute": 37, "second": 16}
